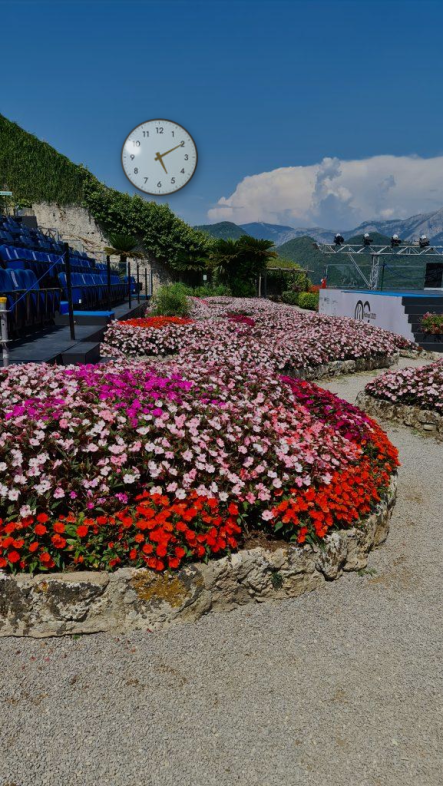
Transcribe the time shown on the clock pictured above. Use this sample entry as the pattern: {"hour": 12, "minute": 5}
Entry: {"hour": 5, "minute": 10}
